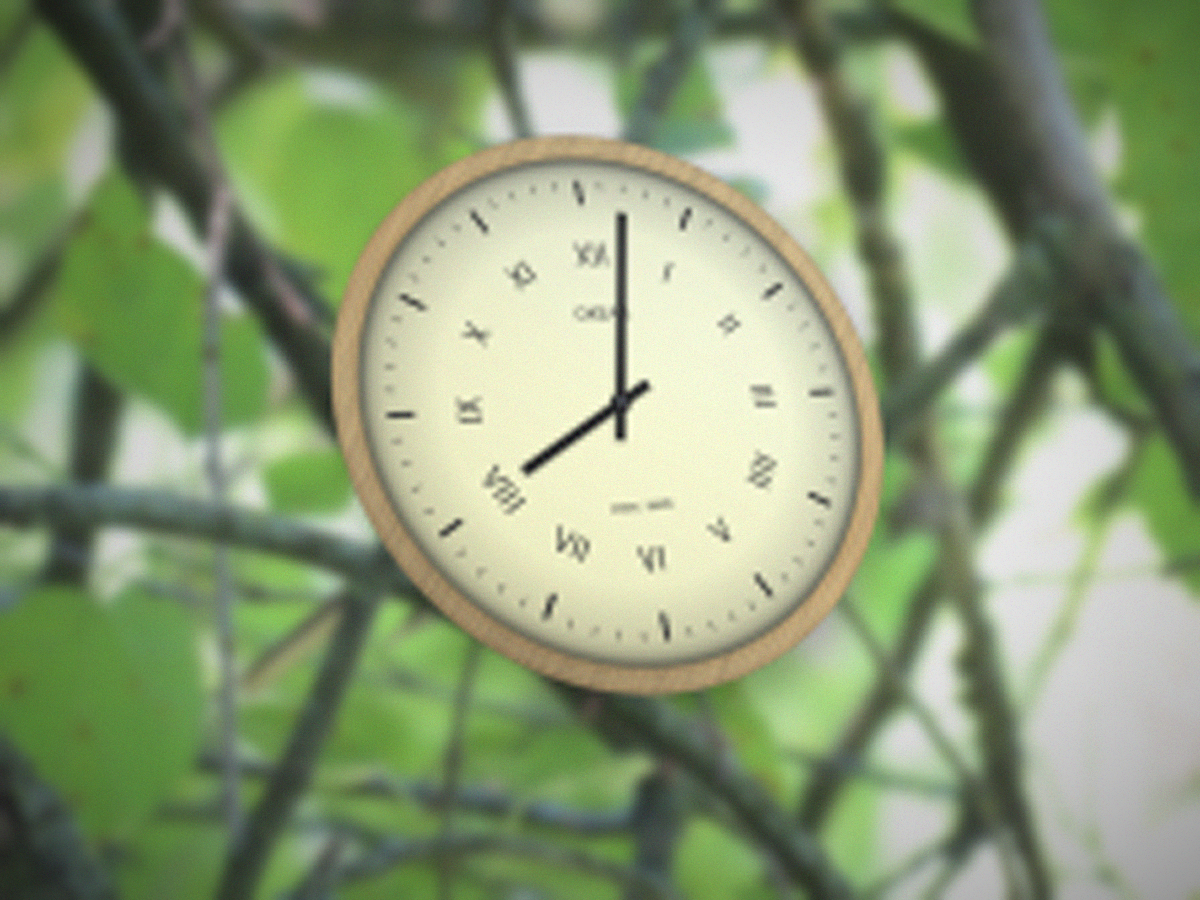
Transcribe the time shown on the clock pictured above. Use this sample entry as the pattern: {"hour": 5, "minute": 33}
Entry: {"hour": 8, "minute": 2}
